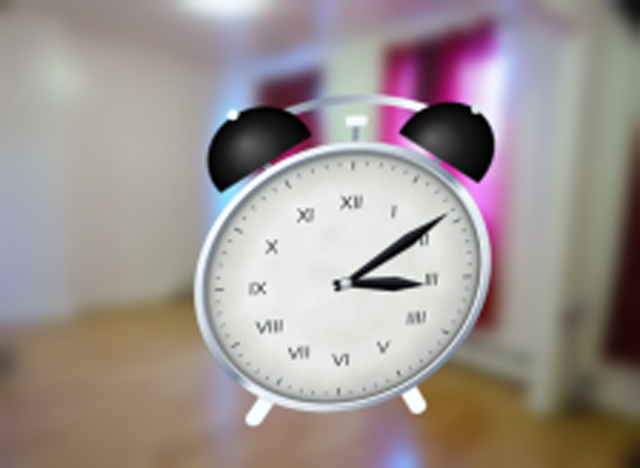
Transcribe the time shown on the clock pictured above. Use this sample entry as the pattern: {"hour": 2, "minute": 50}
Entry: {"hour": 3, "minute": 9}
